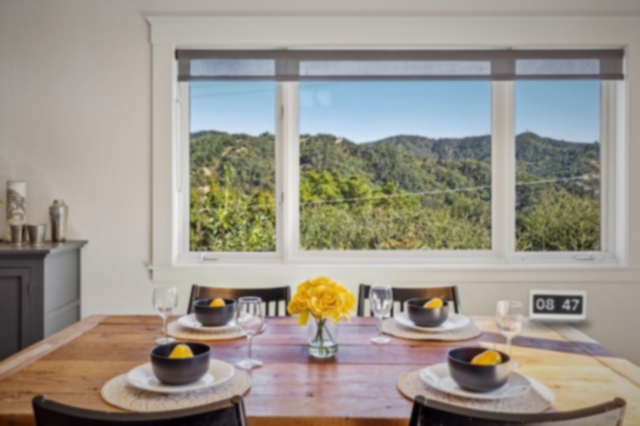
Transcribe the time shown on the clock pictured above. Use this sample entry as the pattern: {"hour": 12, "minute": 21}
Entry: {"hour": 8, "minute": 47}
